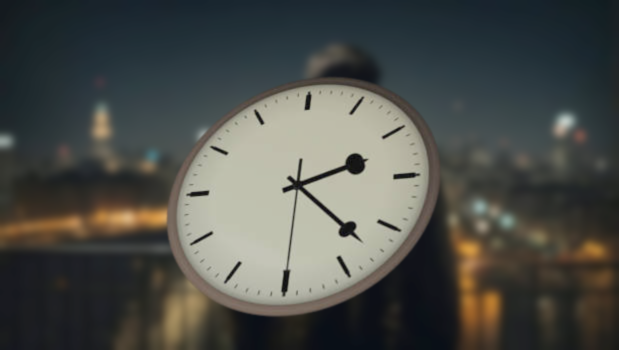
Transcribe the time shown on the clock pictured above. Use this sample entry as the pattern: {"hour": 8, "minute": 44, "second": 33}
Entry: {"hour": 2, "minute": 22, "second": 30}
